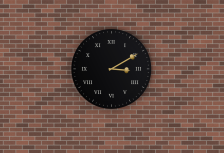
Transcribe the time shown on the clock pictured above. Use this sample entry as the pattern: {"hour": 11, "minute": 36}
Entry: {"hour": 3, "minute": 10}
